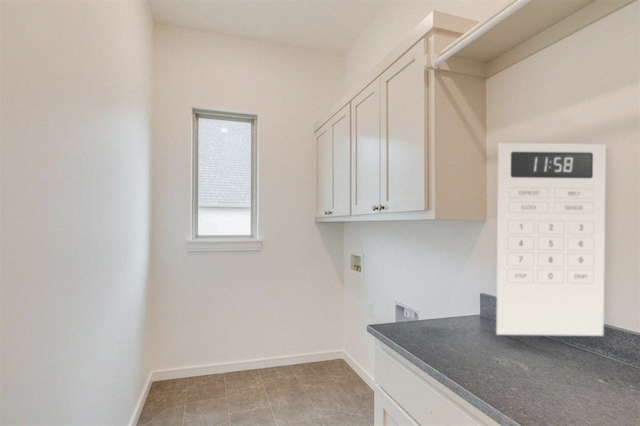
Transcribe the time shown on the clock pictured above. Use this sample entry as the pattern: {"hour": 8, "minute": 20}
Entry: {"hour": 11, "minute": 58}
